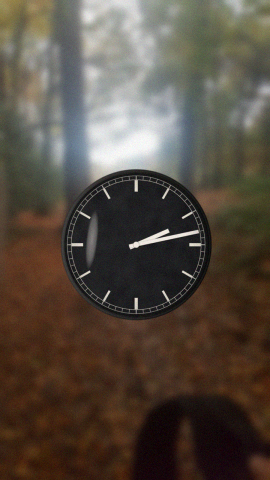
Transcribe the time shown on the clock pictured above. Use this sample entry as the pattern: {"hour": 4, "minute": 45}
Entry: {"hour": 2, "minute": 13}
